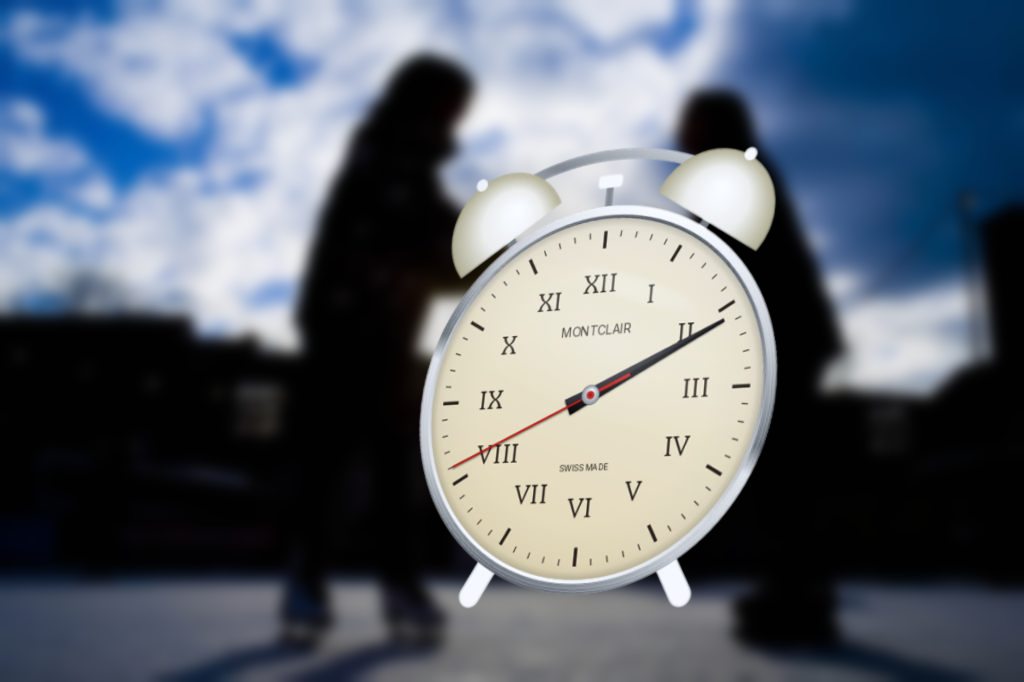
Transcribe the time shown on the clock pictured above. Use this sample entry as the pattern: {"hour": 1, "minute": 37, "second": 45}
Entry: {"hour": 2, "minute": 10, "second": 41}
